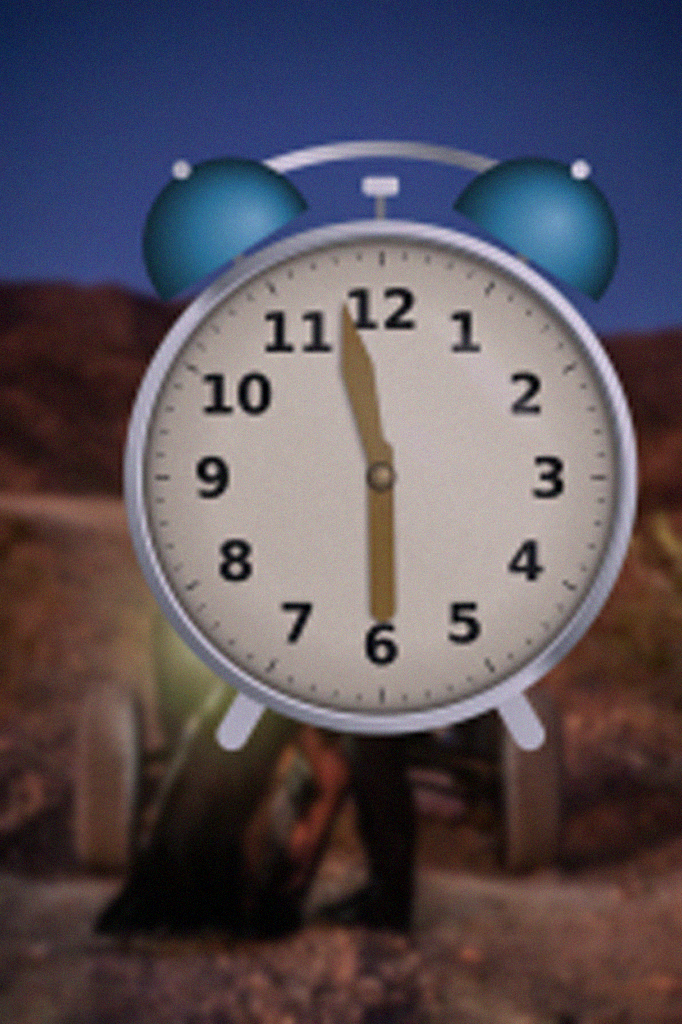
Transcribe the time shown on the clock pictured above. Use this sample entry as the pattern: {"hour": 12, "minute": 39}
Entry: {"hour": 5, "minute": 58}
